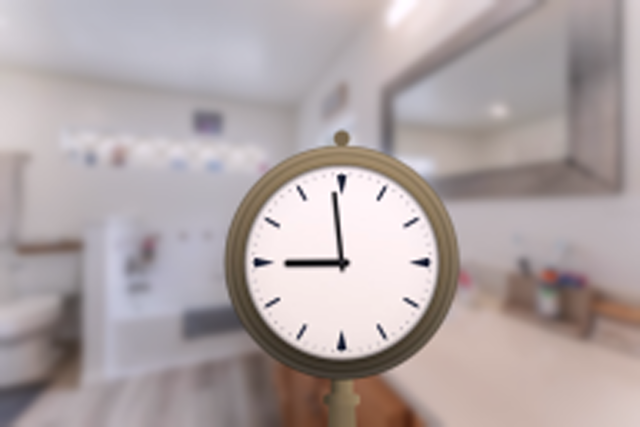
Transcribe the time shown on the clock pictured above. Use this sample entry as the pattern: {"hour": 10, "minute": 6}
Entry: {"hour": 8, "minute": 59}
